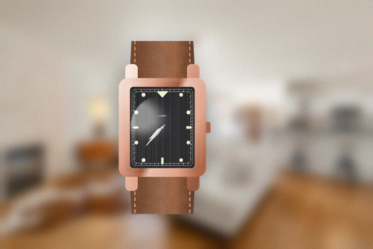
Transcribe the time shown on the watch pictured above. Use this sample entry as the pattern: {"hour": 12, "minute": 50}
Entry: {"hour": 7, "minute": 37}
